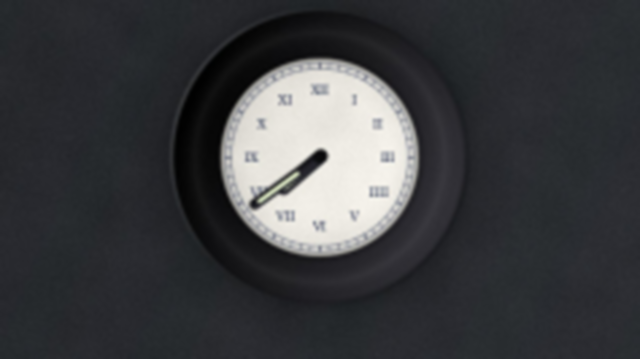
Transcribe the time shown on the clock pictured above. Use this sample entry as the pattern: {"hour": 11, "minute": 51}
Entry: {"hour": 7, "minute": 39}
